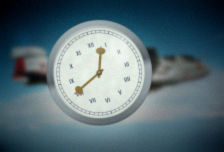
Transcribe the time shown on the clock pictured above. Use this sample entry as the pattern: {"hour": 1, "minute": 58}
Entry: {"hour": 12, "minute": 41}
